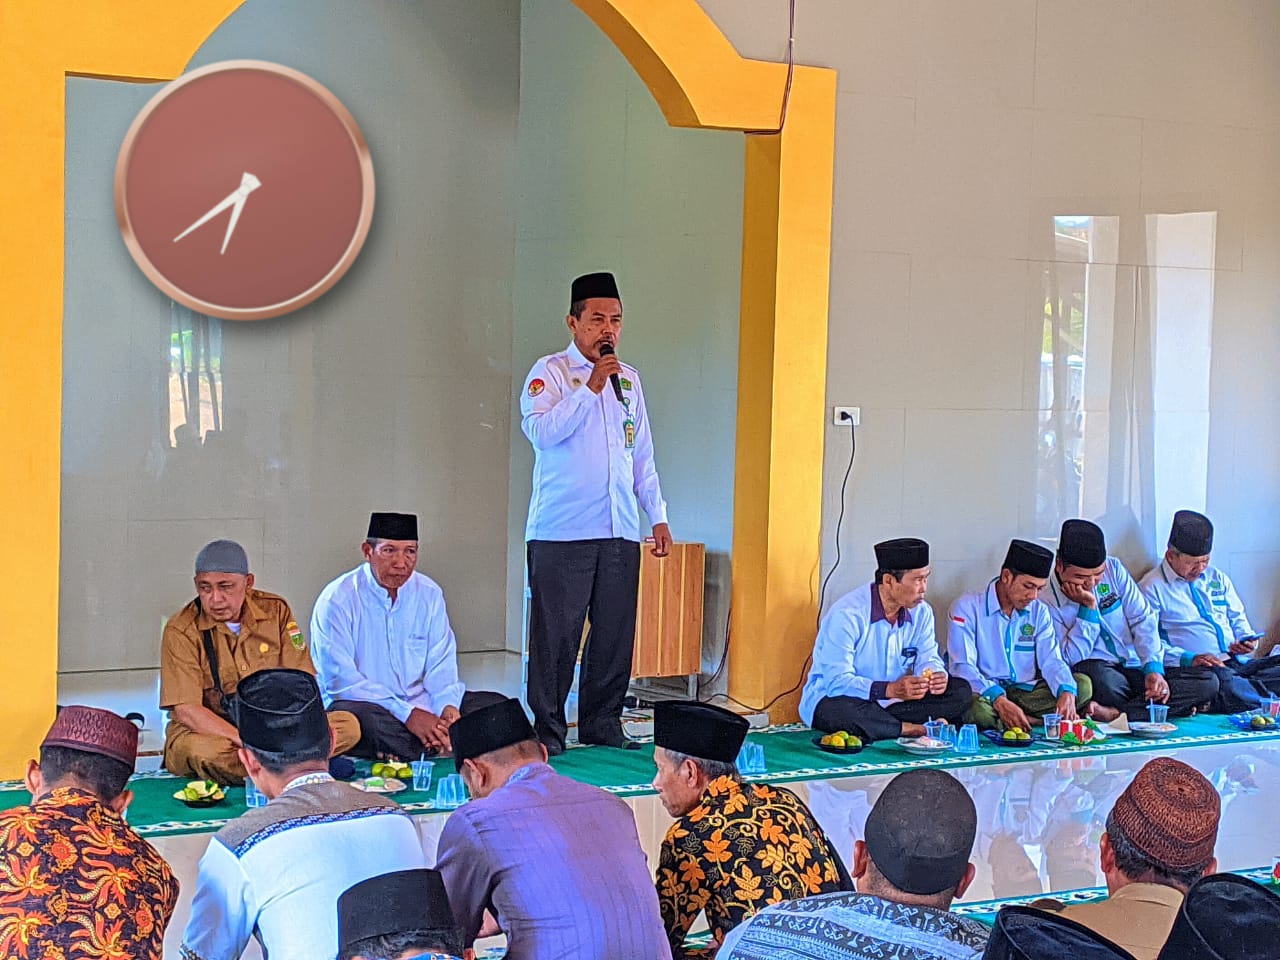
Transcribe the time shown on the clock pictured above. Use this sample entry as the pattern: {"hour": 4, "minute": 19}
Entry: {"hour": 6, "minute": 39}
